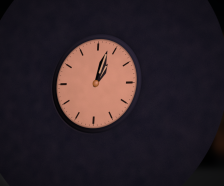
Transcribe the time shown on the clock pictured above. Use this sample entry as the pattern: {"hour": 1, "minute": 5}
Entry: {"hour": 1, "minute": 3}
